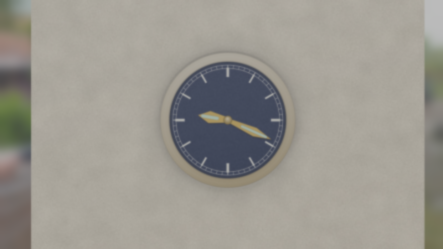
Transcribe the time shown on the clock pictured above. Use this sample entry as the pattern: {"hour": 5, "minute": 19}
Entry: {"hour": 9, "minute": 19}
